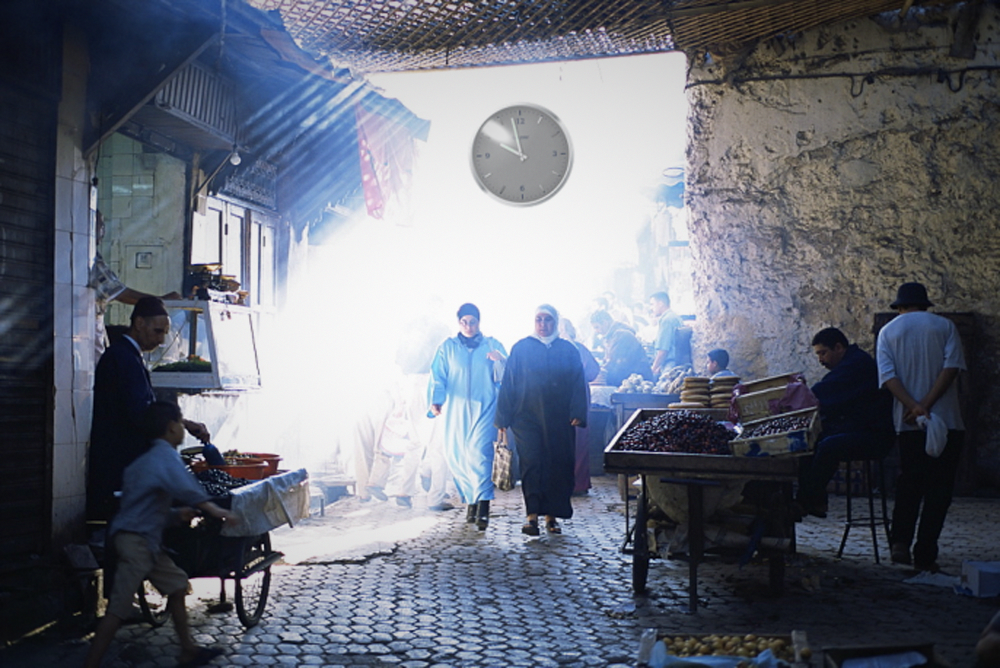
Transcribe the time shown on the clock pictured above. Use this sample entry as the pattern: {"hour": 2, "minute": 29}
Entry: {"hour": 9, "minute": 58}
